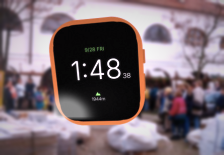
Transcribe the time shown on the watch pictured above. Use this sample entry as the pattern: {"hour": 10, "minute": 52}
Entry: {"hour": 1, "minute": 48}
